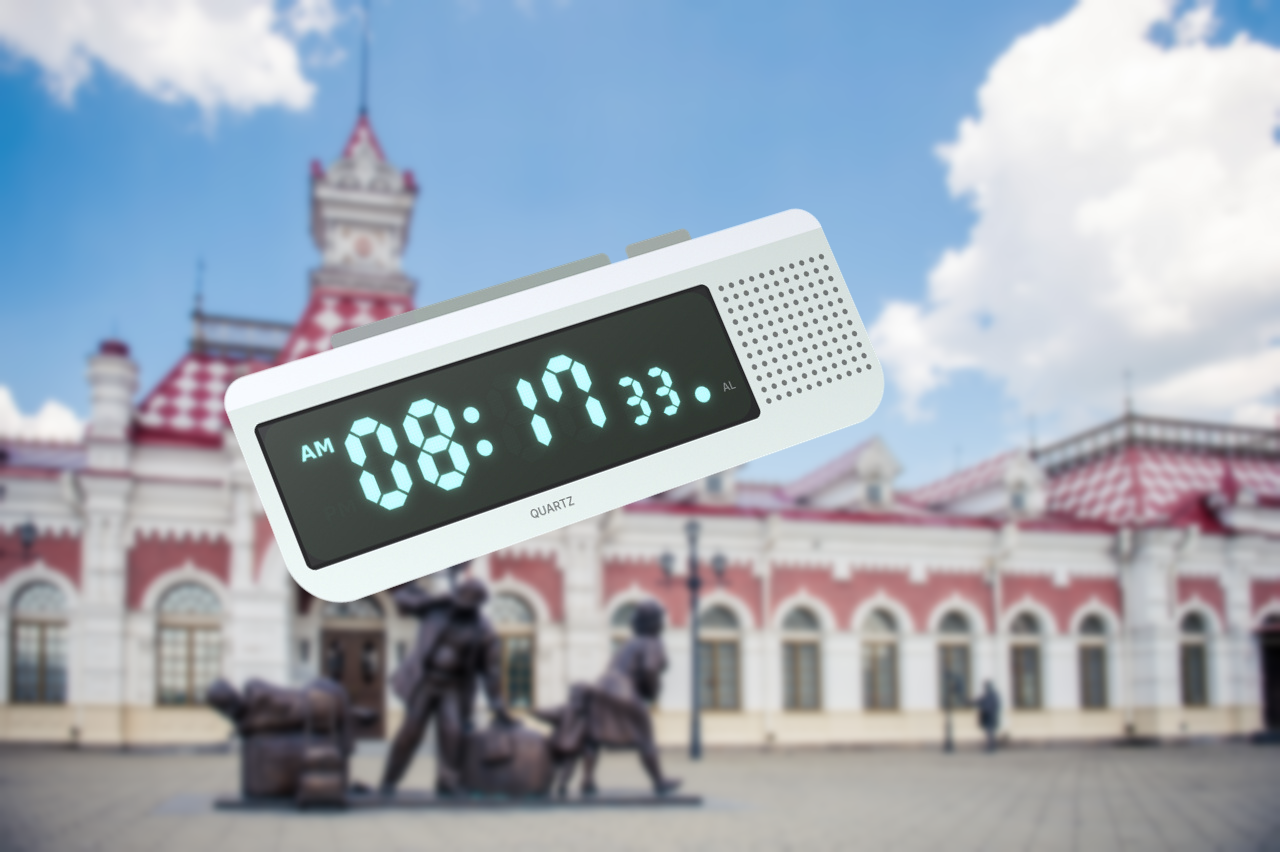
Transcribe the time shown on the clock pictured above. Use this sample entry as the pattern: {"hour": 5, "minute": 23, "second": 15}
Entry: {"hour": 8, "minute": 17, "second": 33}
